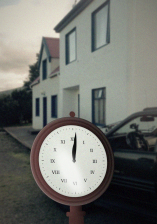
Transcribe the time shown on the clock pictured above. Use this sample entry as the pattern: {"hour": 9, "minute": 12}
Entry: {"hour": 12, "minute": 1}
